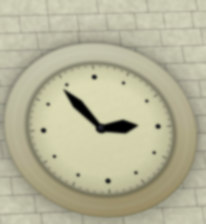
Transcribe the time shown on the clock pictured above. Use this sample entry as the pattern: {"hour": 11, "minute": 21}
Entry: {"hour": 2, "minute": 54}
